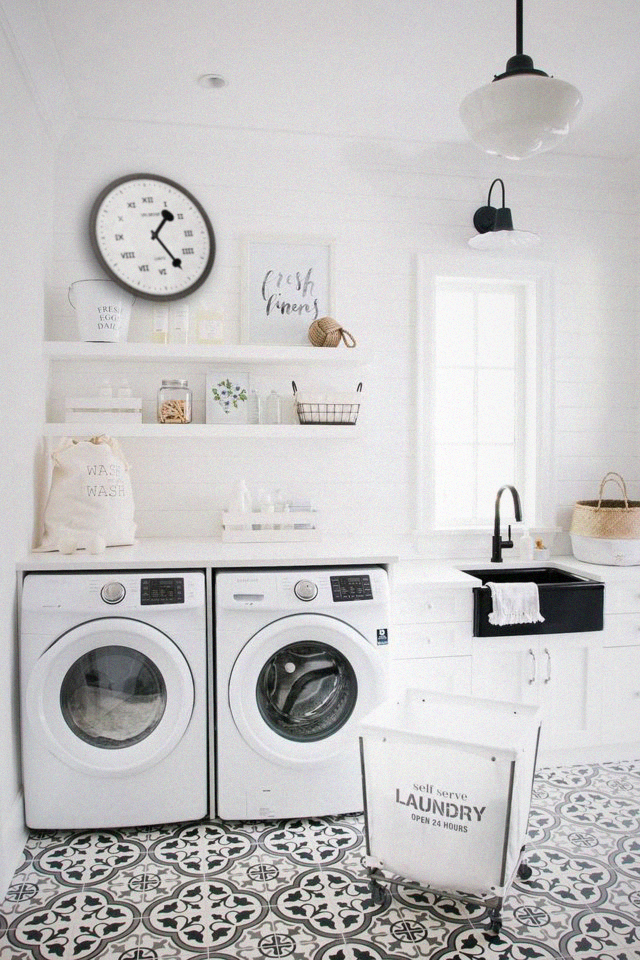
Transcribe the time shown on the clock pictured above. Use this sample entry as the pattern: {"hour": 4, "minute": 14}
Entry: {"hour": 1, "minute": 25}
